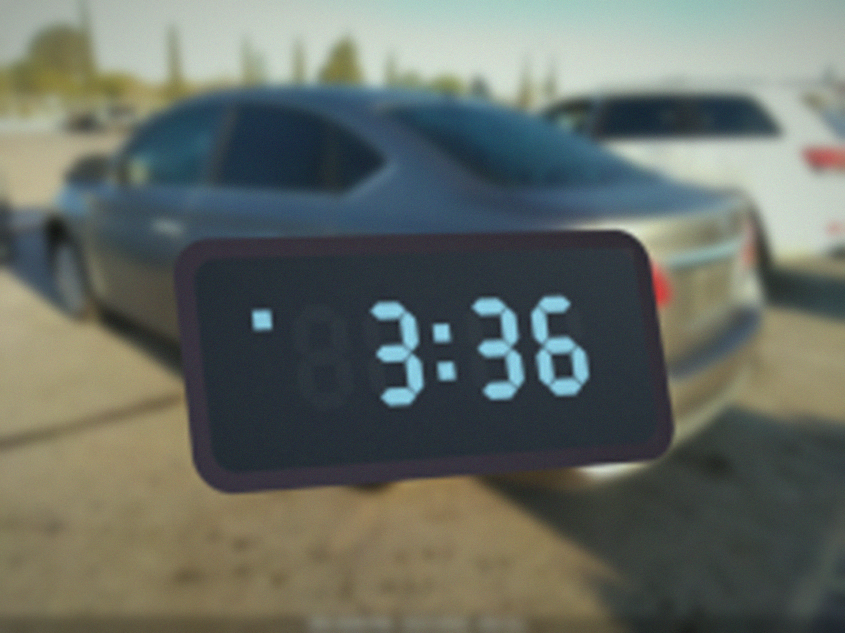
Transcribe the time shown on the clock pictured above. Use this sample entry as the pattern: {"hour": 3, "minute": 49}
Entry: {"hour": 3, "minute": 36}
